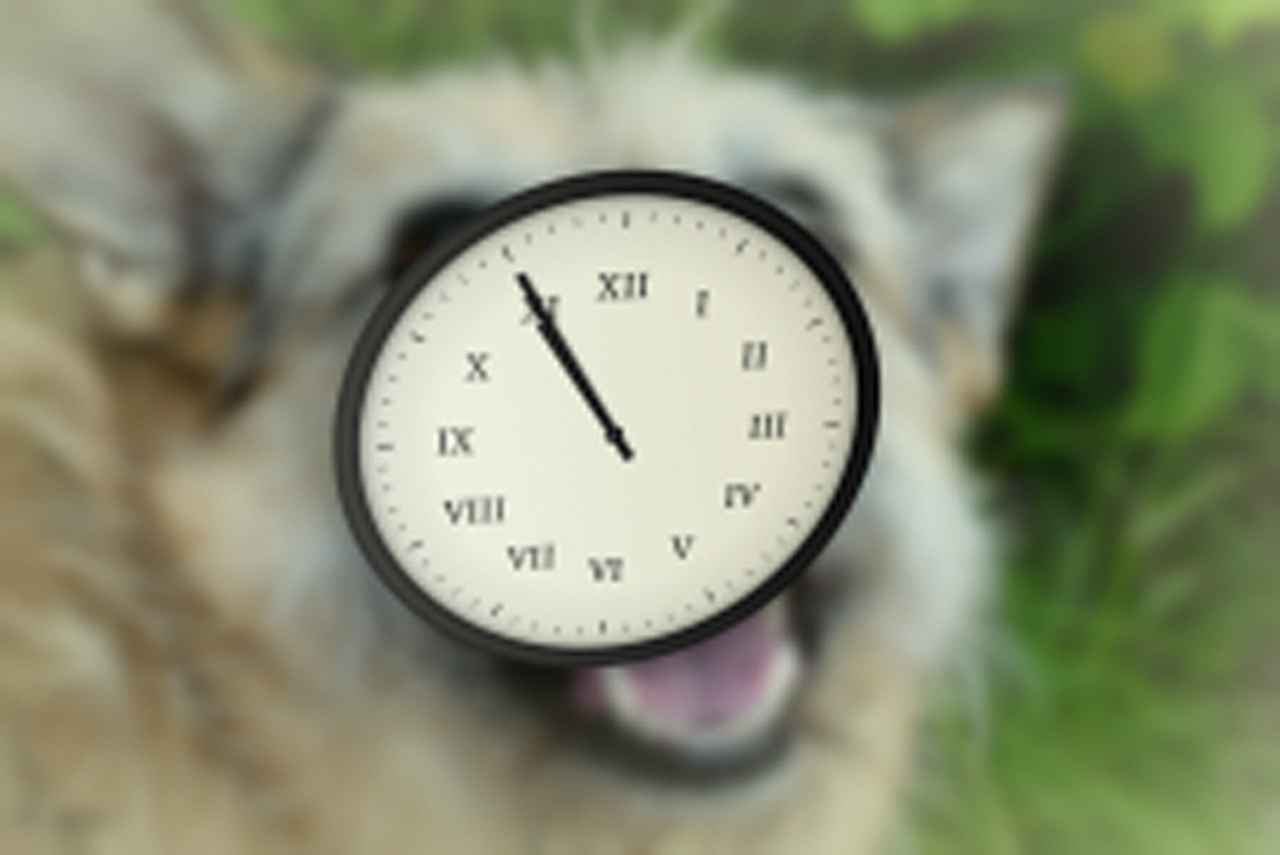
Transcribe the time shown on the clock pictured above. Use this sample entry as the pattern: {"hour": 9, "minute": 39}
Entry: {"hour": 10, "minute": 55}
